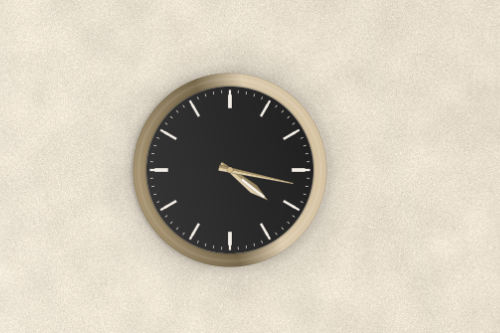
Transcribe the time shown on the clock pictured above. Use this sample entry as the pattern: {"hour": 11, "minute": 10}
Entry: {"hour": 4, "minute": 17}
